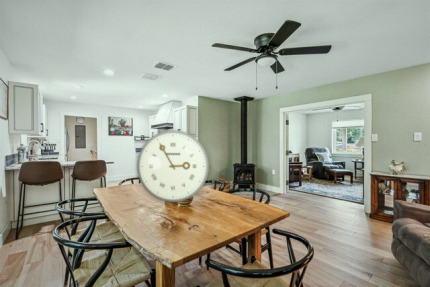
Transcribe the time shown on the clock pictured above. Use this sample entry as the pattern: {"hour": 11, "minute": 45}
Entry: {"hour": 2, "minute": 55}
